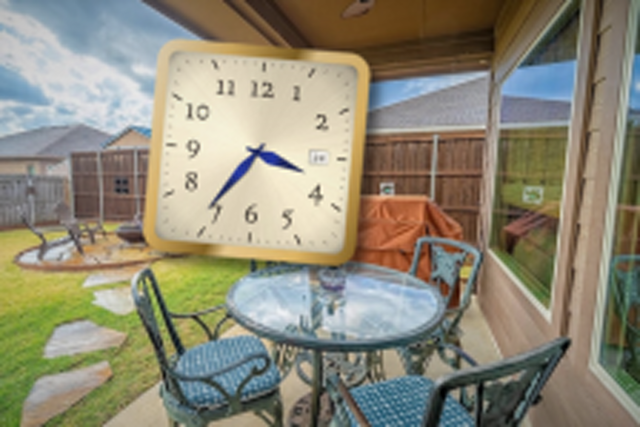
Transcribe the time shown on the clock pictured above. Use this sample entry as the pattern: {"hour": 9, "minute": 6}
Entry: {"hour": 3, "minute": 36}
